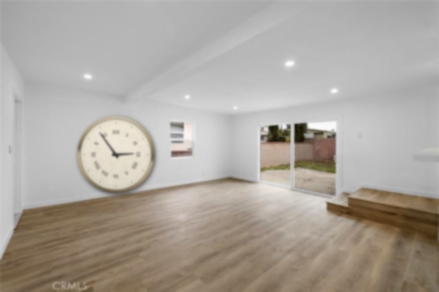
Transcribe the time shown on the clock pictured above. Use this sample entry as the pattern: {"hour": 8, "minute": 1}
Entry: {"hour": 2, "minute": 54}
